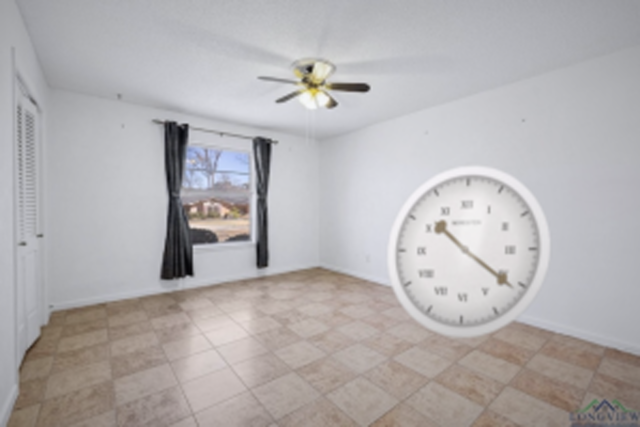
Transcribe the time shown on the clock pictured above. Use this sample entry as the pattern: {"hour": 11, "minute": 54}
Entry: {"hour": 10, "minute": 21}
